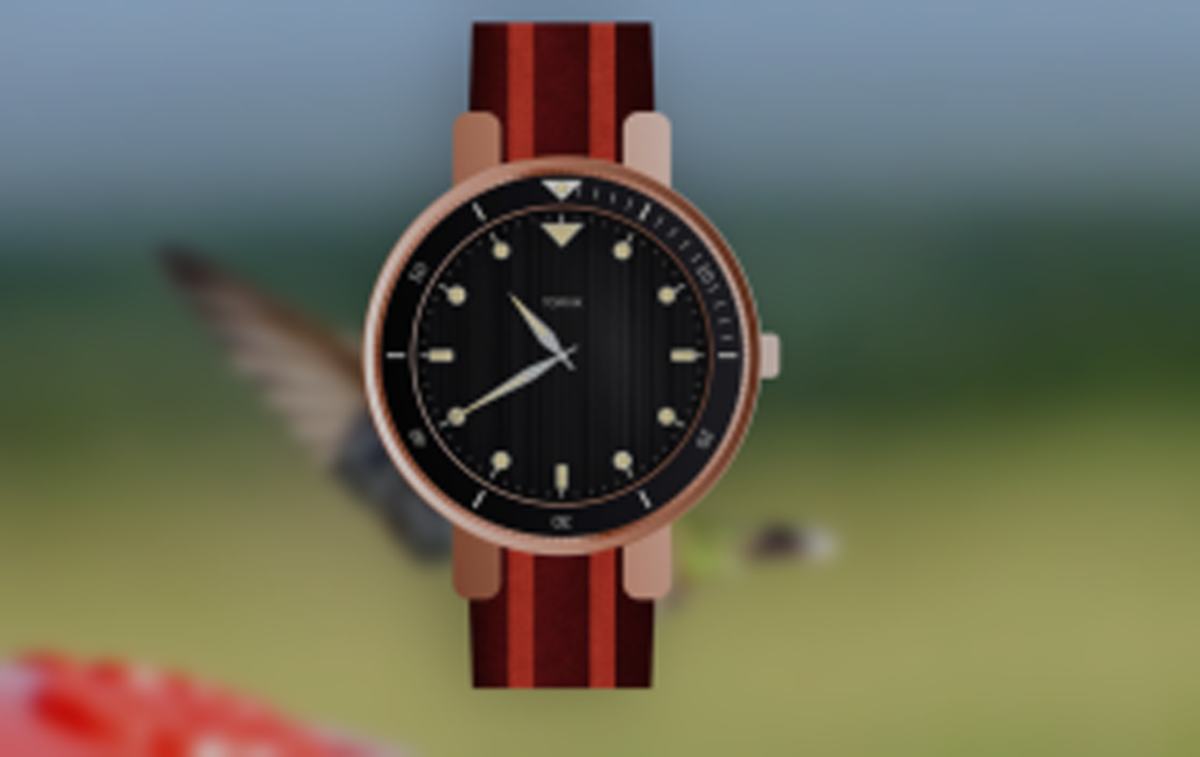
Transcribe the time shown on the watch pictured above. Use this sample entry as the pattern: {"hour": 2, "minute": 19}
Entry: {"hour": 10, "minute": 40}
